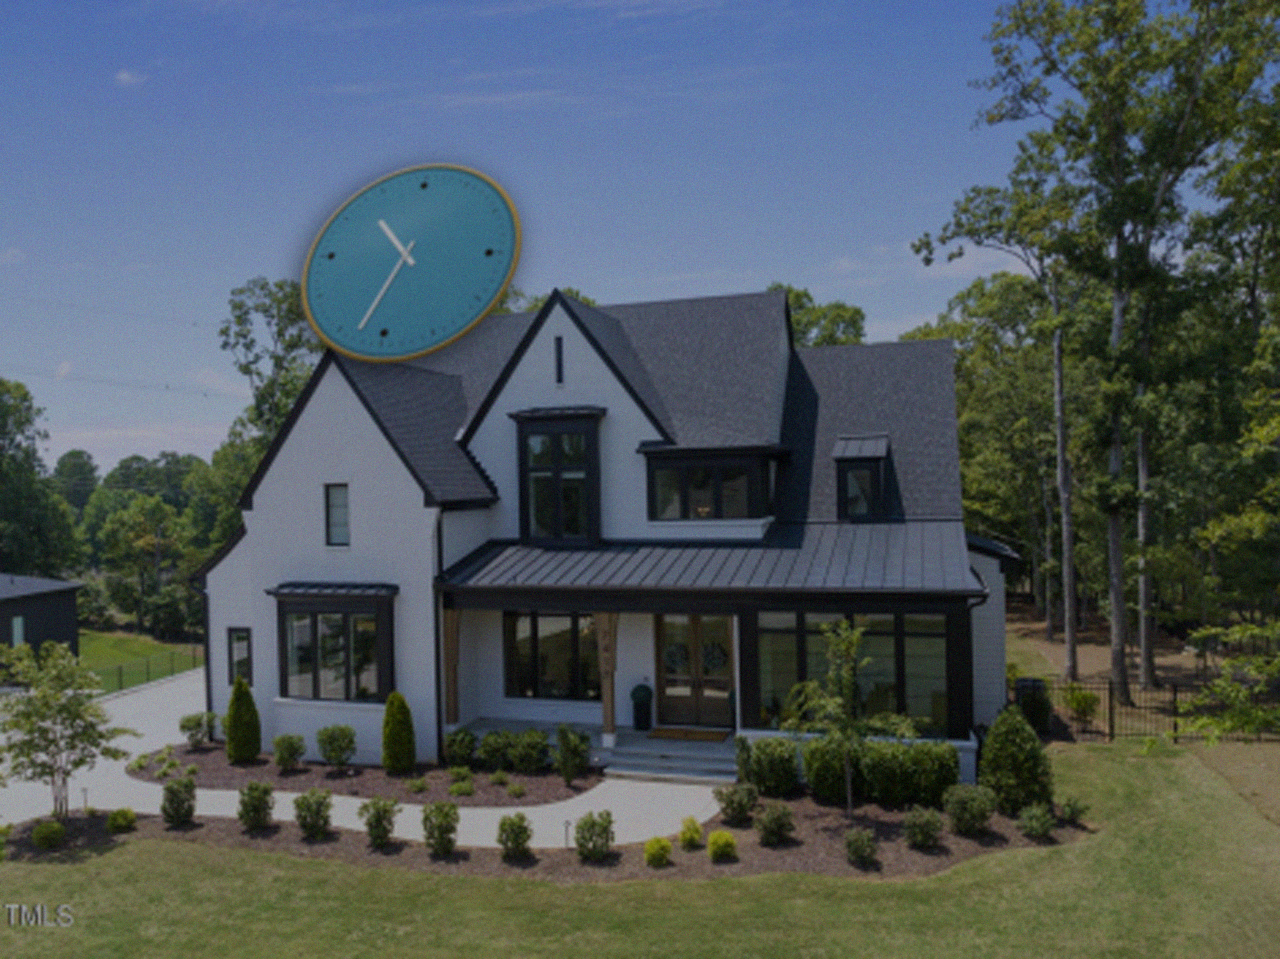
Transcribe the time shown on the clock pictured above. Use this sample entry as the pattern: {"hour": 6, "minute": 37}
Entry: {"hour": 10, "minute": 33}
